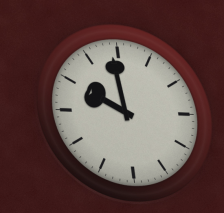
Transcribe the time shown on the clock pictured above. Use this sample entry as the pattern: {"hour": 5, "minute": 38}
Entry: {"hour": 9, "minute": 59}
